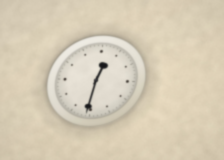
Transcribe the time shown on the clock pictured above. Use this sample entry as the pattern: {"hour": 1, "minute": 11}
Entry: {"hour": 12, "minute": 31}
